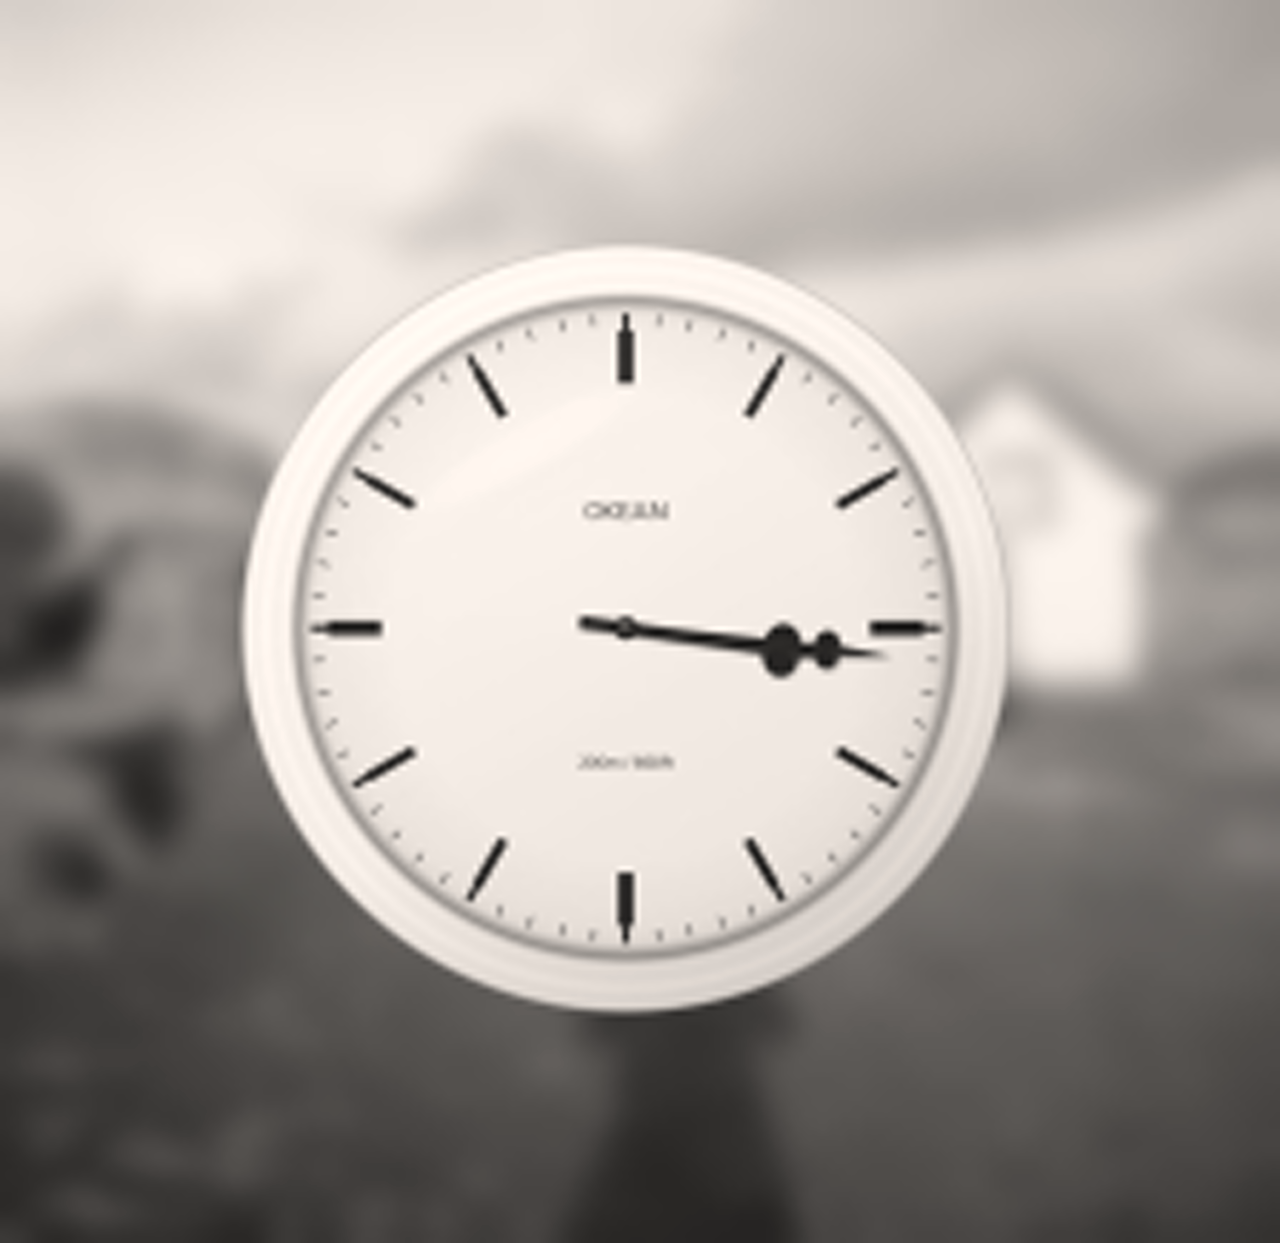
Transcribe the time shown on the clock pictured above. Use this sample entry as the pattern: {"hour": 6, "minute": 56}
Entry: {"hour": 3, "minute": 16}
